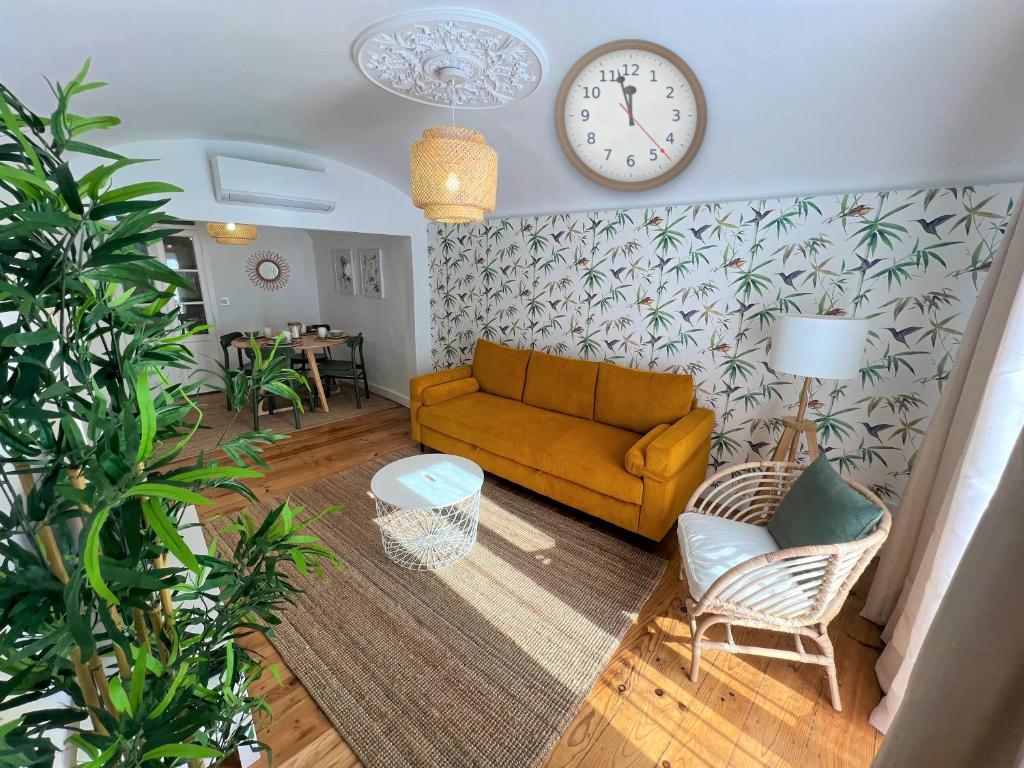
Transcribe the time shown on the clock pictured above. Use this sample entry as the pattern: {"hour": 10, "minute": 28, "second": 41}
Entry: {"hour": 11, "minute": 57, "second": 23}
